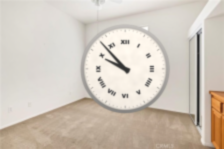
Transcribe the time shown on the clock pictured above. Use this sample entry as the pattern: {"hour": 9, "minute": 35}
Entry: {"hour": 9, "minute": 53}
